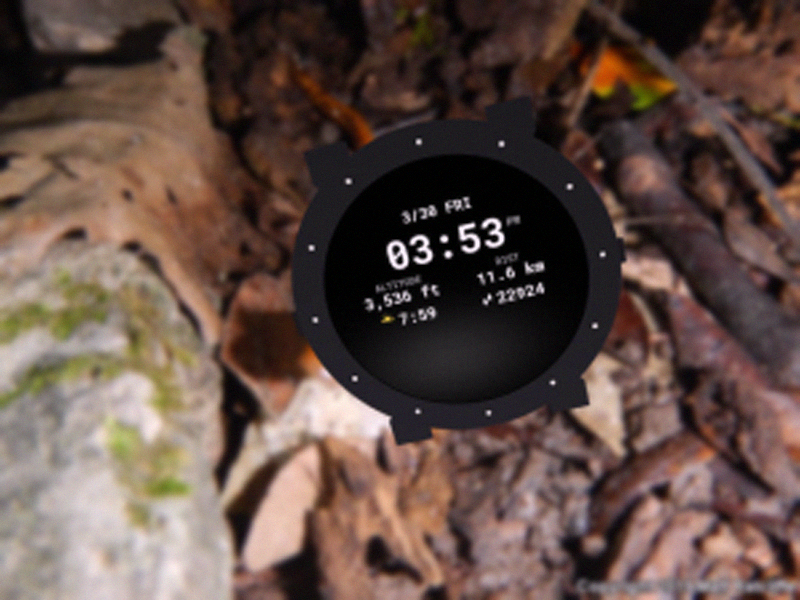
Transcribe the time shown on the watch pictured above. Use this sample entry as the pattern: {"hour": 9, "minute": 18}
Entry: {"hour": 3, "minute": 53}
